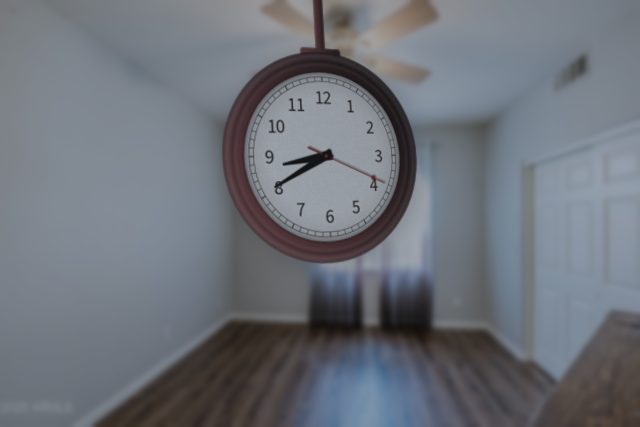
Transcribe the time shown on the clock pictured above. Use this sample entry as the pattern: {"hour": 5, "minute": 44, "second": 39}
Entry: {"hour": 8, "minute": 40, "second": 19}
